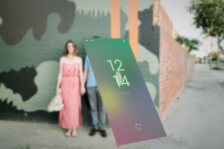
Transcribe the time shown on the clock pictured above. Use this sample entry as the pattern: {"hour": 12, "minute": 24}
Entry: {"hour": 12, "minute": 14}
